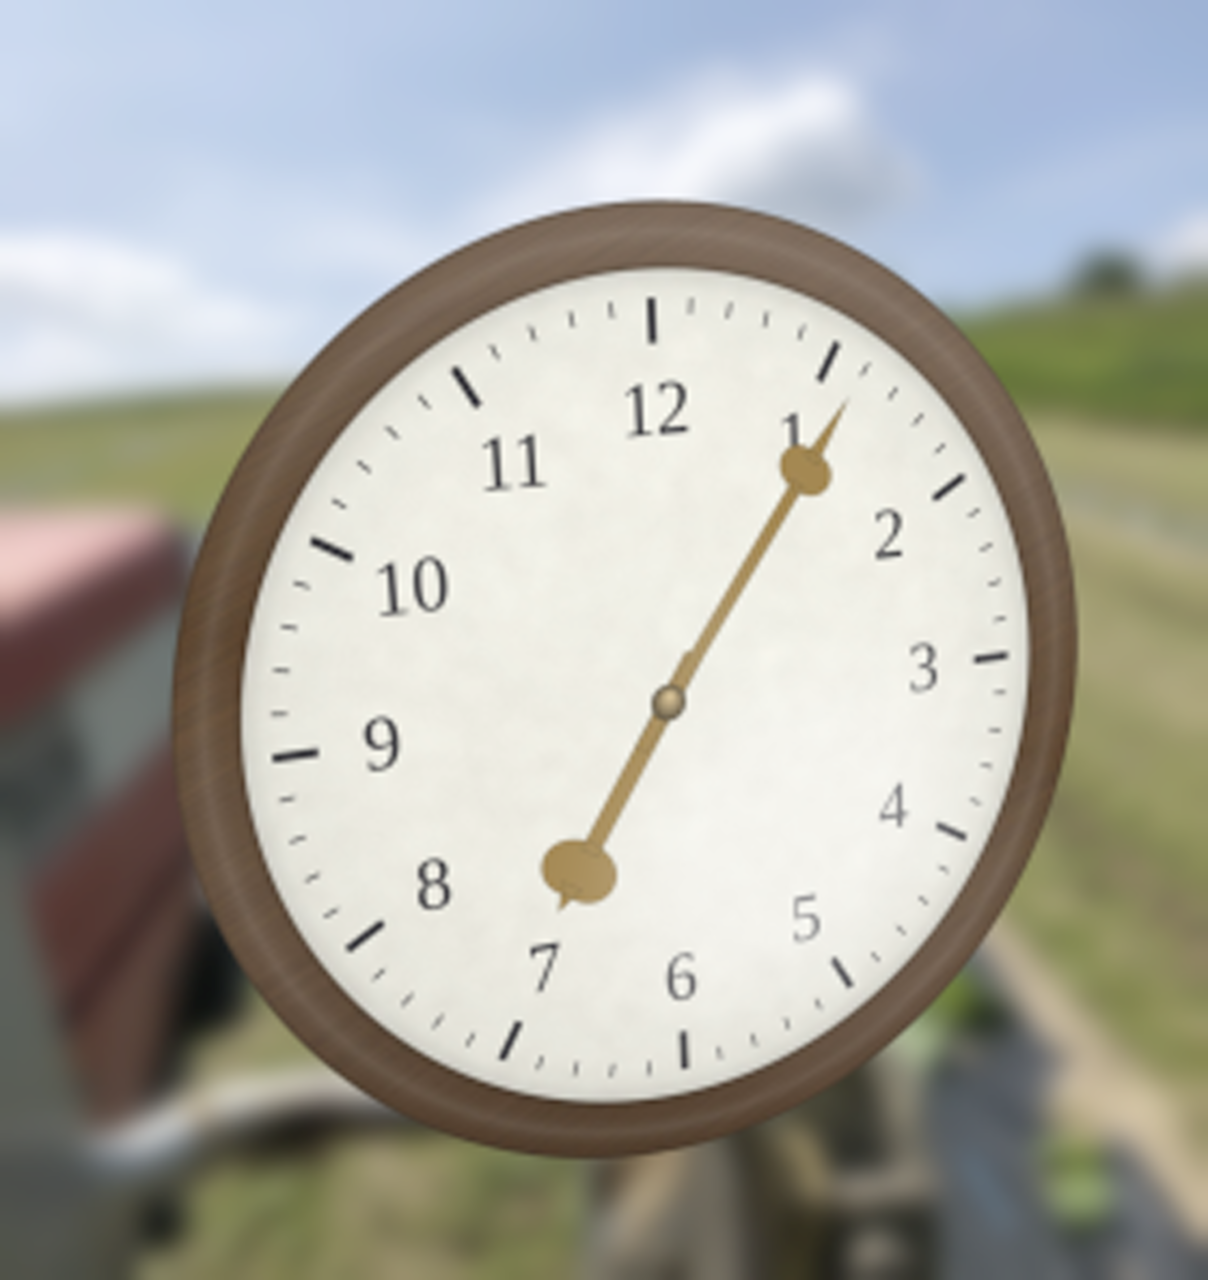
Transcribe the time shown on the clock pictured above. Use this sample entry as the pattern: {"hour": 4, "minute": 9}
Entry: {"hour": 7, "minute": 6}
